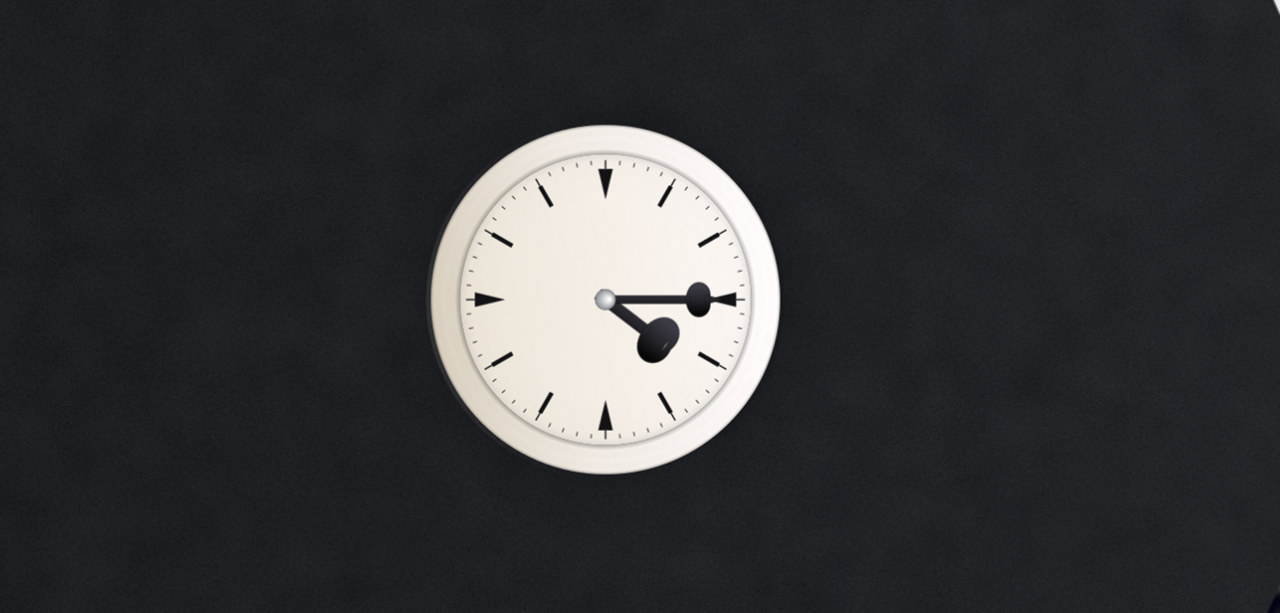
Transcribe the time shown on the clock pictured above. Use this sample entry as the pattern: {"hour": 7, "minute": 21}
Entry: {"hour": 4, "minute": 15}
